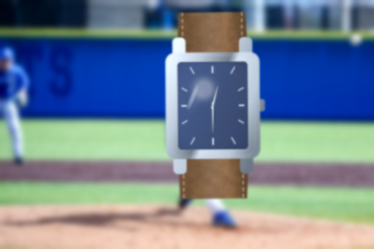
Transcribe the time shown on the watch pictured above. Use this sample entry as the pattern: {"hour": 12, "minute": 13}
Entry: {"hour": 12, "minute": 30}
